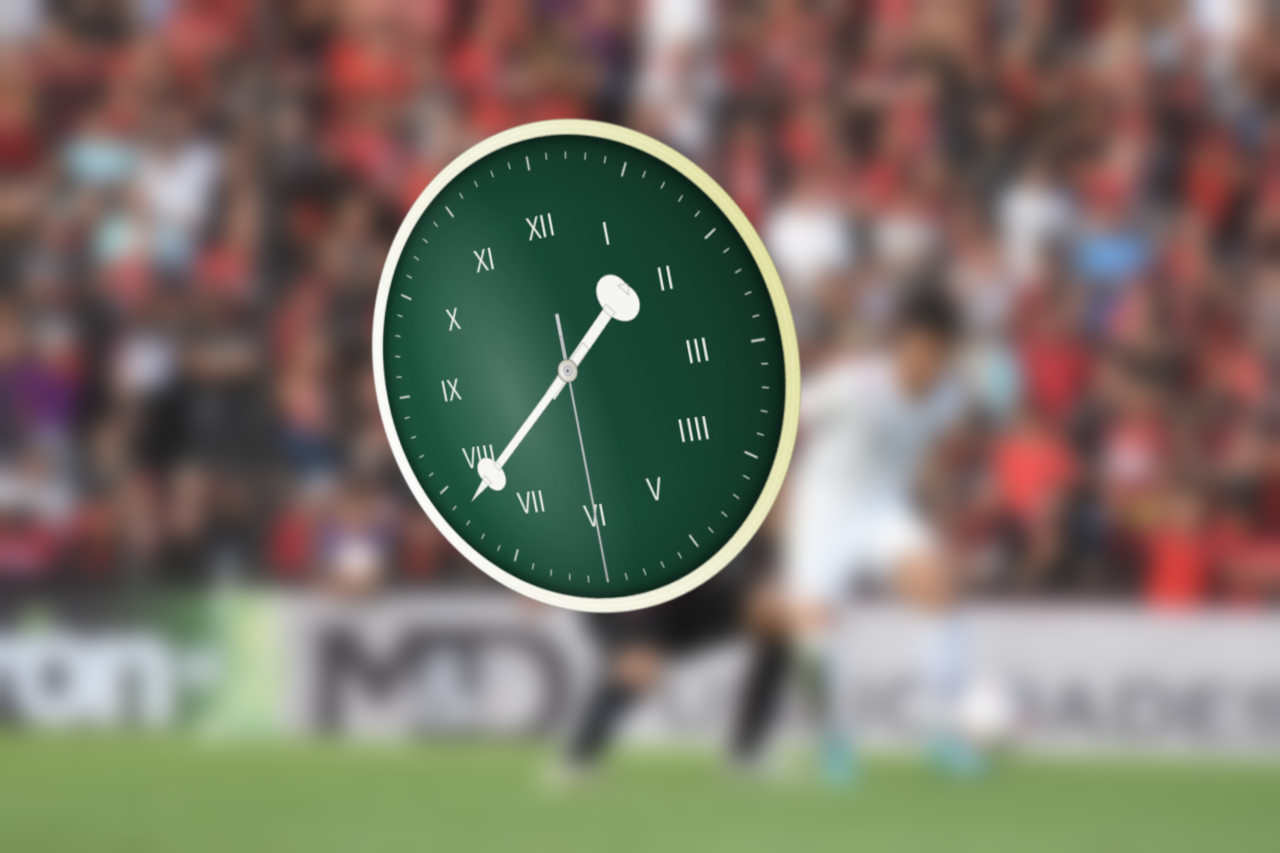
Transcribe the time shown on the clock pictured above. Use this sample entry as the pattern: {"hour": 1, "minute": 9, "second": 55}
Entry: {"hour": 1, "minute": 38, "second": 30}
